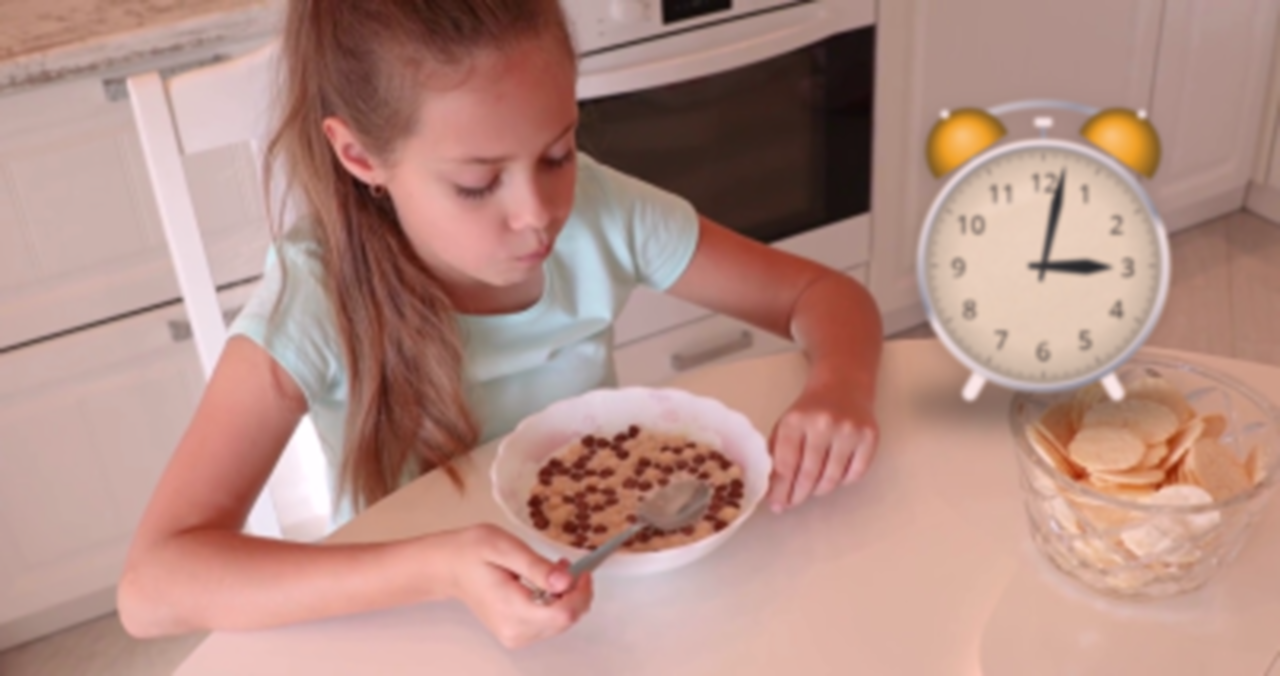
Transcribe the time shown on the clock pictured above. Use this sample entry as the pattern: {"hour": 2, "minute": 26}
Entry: {"hour": 3, "minute": 2}
